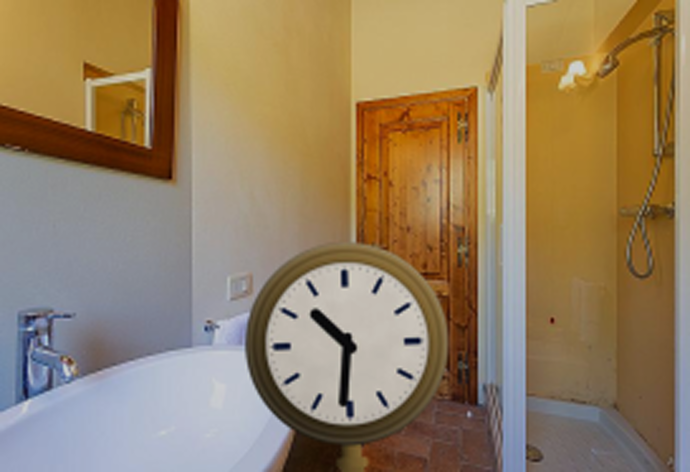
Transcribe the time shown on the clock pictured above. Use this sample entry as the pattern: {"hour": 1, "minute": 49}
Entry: {"hour": 10, "minute": 31}
